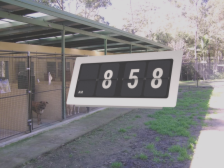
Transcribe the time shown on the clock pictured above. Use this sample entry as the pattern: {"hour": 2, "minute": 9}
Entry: {"hour": 8, "minute": 58}
